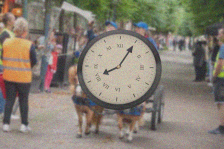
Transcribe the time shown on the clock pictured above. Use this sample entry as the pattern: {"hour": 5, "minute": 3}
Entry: {"hour": 8, "minute": 5}
